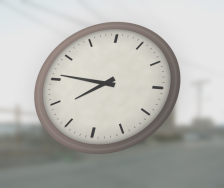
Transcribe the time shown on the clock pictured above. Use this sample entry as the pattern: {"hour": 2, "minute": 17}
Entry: {"hour": 7, "minute": 46}
